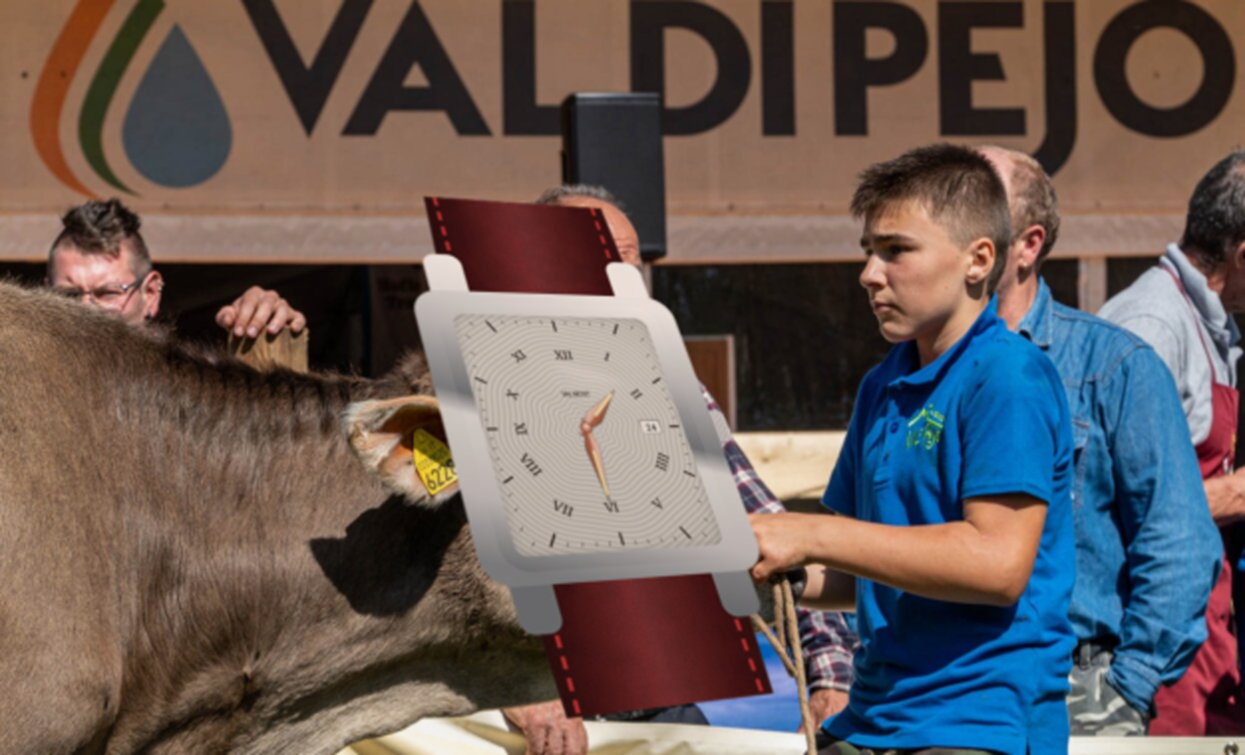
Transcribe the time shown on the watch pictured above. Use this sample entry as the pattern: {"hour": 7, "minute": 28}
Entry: {"hour": 1, "minute": 30}
